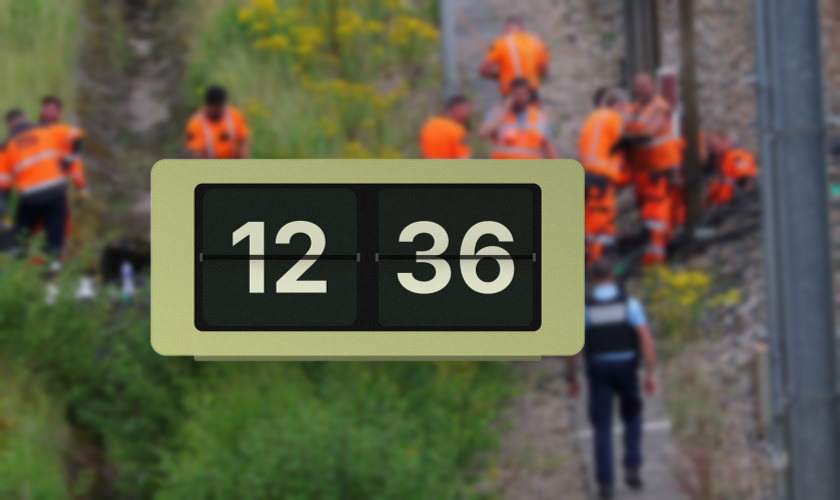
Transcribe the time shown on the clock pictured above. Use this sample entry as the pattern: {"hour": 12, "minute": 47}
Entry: {"hour": 12, "minute": 36}
